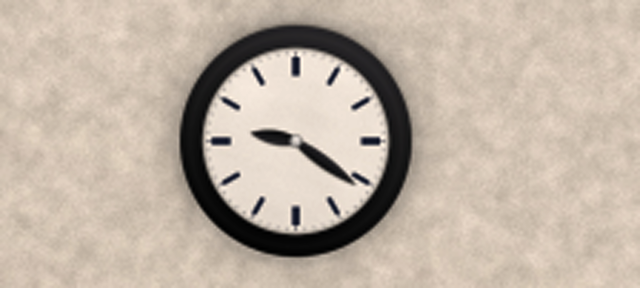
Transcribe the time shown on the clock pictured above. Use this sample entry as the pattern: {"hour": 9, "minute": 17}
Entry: {"hour": 9, "minute": 21}
